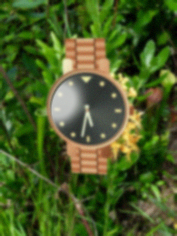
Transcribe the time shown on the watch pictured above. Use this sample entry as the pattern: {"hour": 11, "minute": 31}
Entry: {"hour": 5, "minute": 32}
